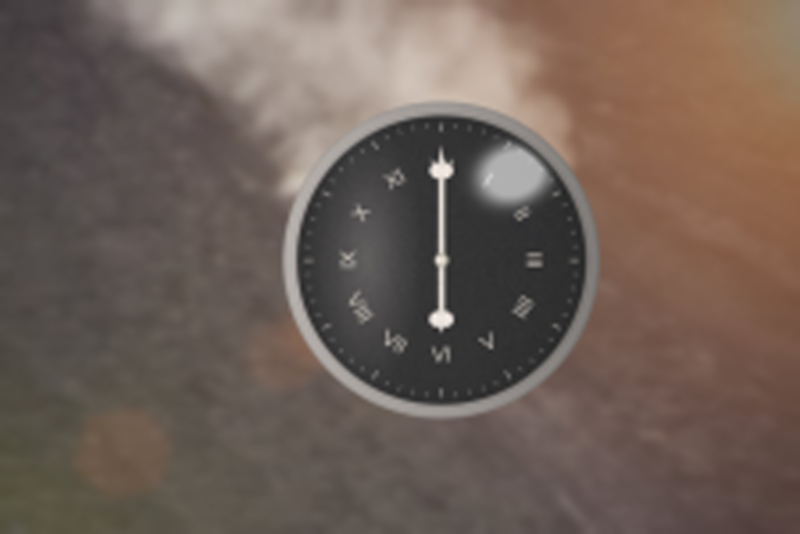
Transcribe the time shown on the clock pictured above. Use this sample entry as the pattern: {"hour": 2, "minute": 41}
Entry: {"hour": 6, "minute": 0}
